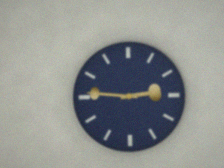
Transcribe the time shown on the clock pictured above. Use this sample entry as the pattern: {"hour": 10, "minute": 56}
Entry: {"hour": 2, "minute": 46}
